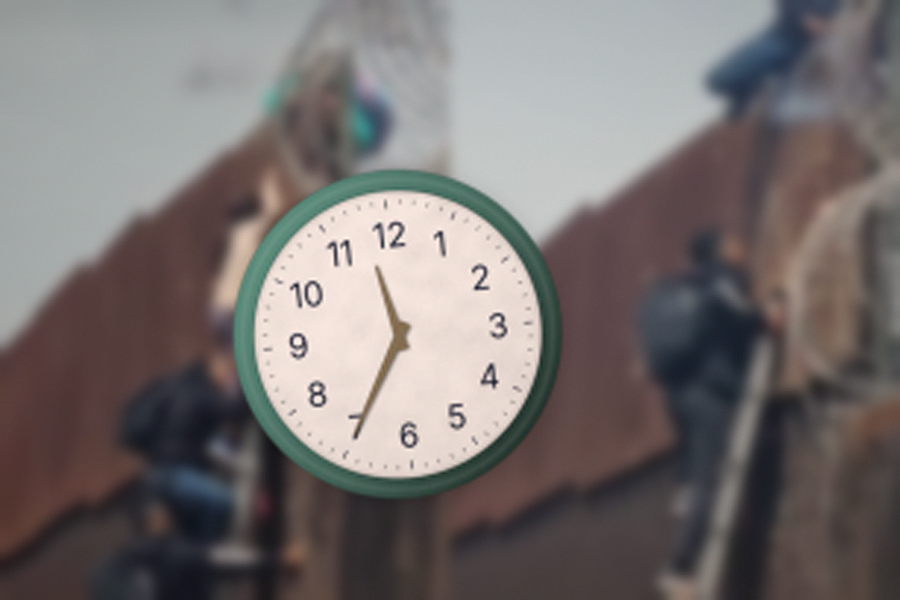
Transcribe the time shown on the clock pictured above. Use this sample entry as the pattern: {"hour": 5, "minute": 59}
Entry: {"hour": 11, "minute": 35}
